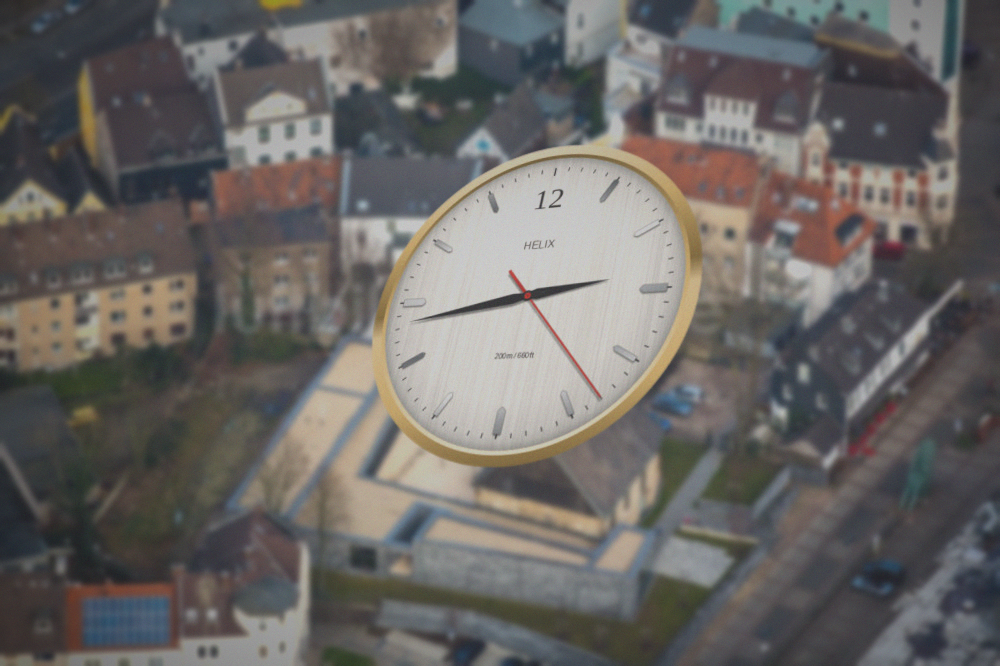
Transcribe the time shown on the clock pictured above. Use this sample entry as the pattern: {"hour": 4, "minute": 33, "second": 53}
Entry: {"hour": 2, "minute": 43, "second": 23}
